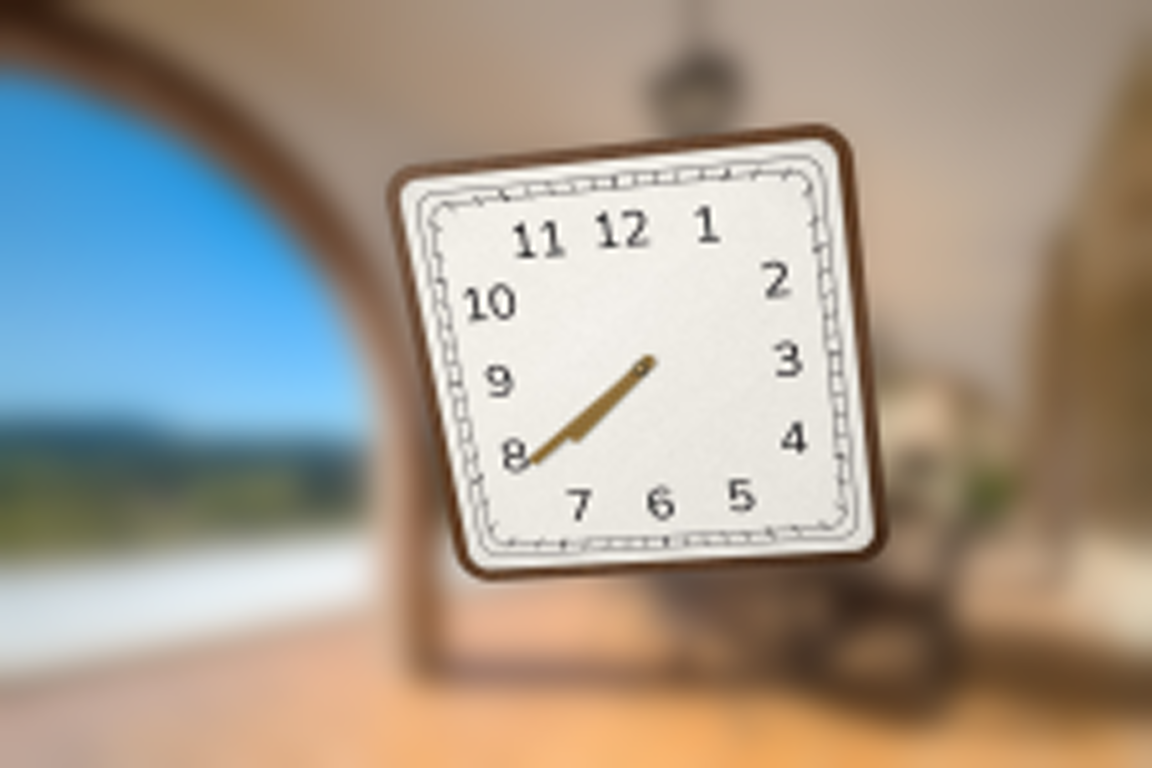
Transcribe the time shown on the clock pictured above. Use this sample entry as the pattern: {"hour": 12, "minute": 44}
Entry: {"hour": 7, "minute": 39}
